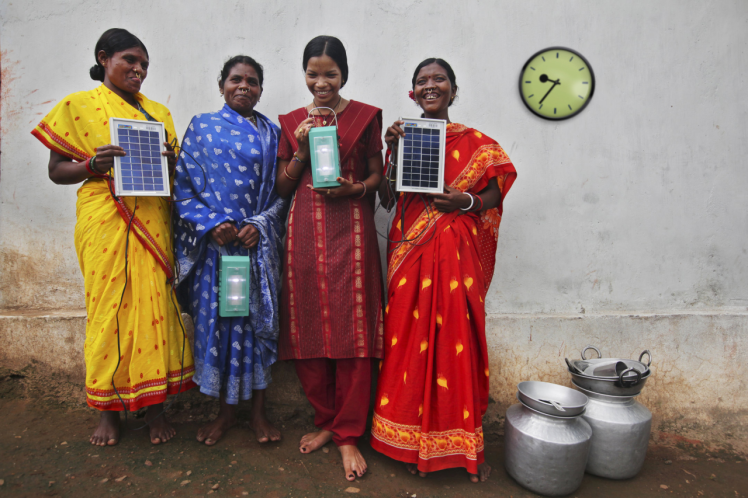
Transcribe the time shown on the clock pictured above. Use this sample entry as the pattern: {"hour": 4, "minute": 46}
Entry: {"hour": 9, "minute": 36}
